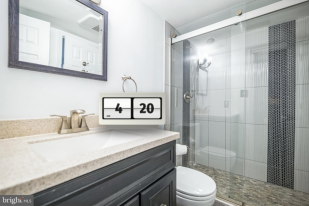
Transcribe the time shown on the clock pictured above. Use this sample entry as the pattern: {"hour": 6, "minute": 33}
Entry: {"hour": 4, "minute": 20}
